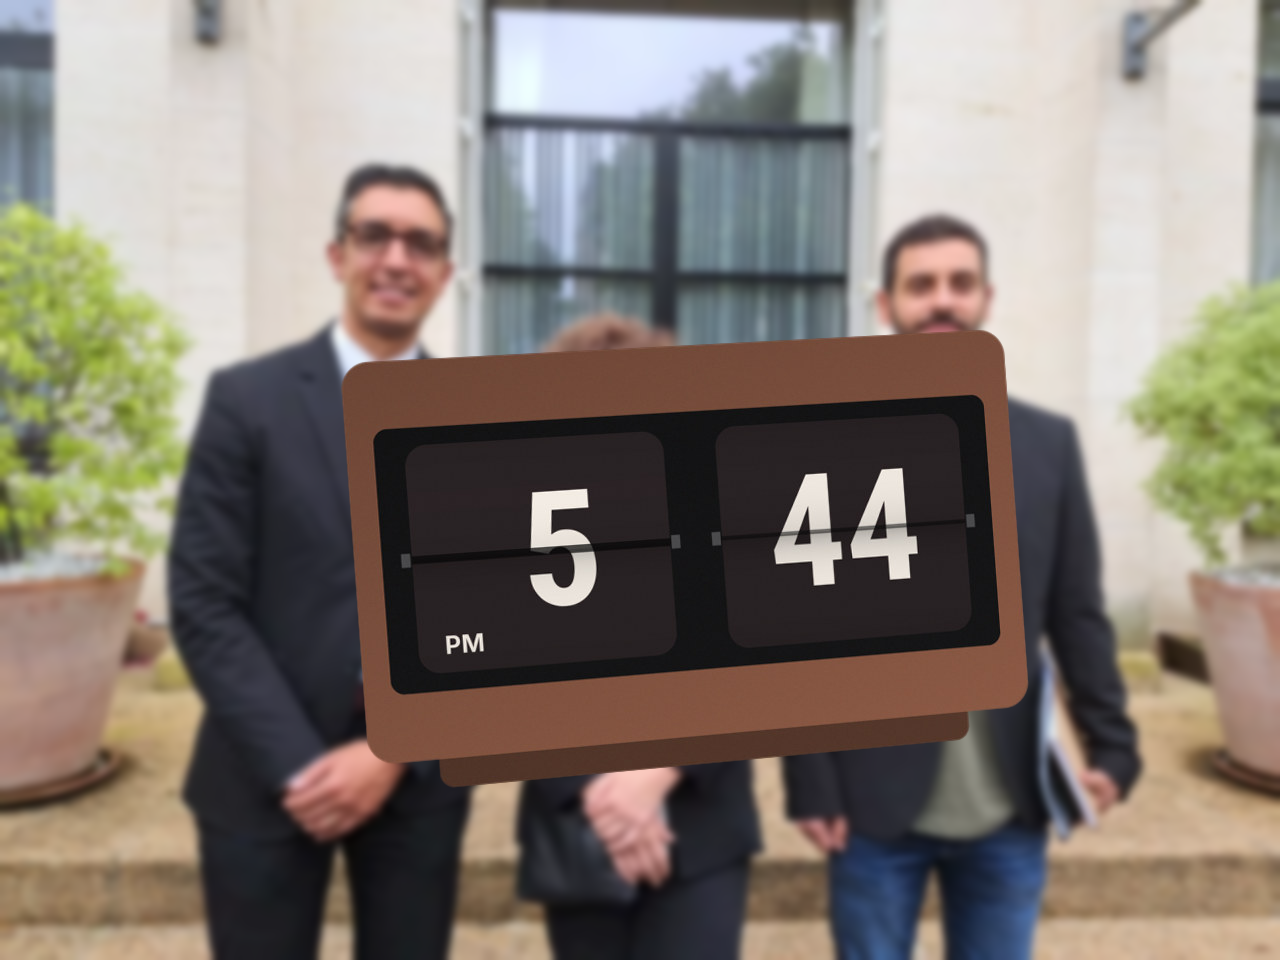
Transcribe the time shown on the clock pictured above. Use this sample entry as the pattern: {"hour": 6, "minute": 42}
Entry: {"hour": 5, "minute": 44}
